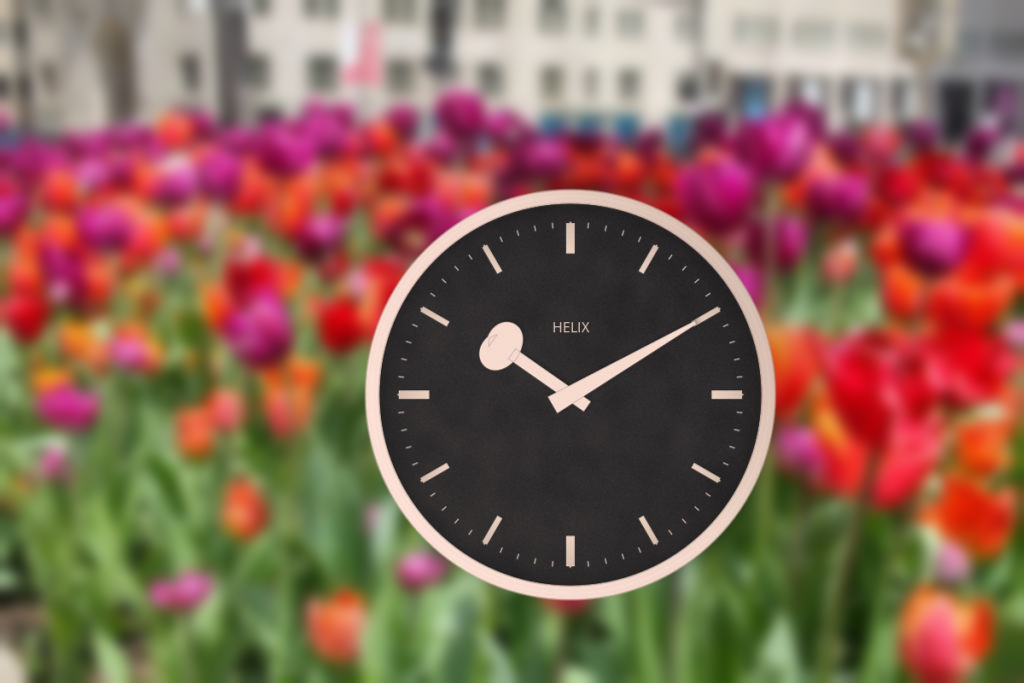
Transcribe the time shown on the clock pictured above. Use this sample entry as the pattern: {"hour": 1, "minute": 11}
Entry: {"hour": 10, "minute": 10}
